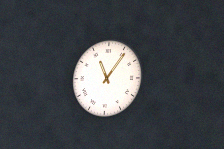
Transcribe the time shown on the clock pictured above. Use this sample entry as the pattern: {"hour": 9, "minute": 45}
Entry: {"hour": 11, "minute": 6}
